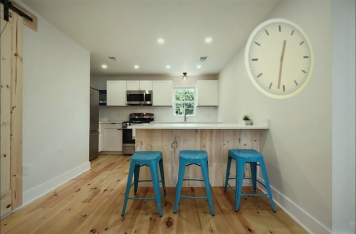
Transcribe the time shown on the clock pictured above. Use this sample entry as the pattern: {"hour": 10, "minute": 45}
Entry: {"hour": 12, "minute": 32}
